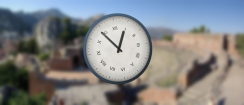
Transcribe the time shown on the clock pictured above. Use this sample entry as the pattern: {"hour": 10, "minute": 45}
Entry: {"hour": 12, "minute": 54}
